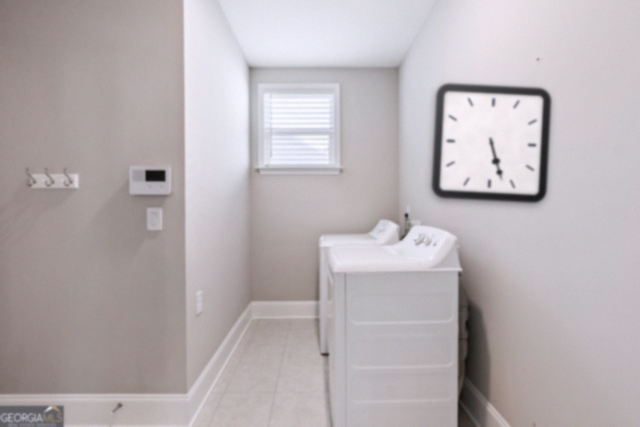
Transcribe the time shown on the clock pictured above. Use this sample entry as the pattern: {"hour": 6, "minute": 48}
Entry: {"hour": 5, "minute": 27}
